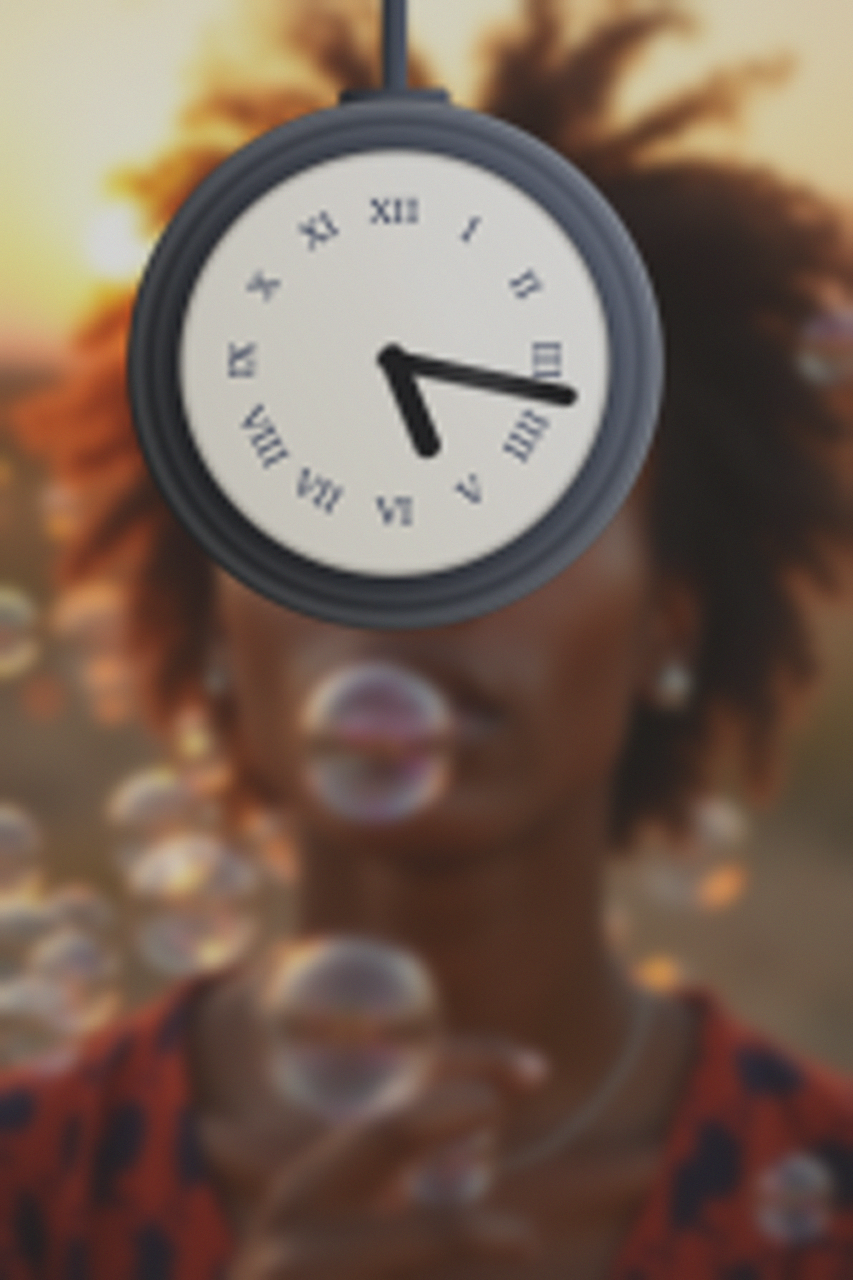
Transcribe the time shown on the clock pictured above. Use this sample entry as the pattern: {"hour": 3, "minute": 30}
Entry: {"hour": 5, "minute": 17}
